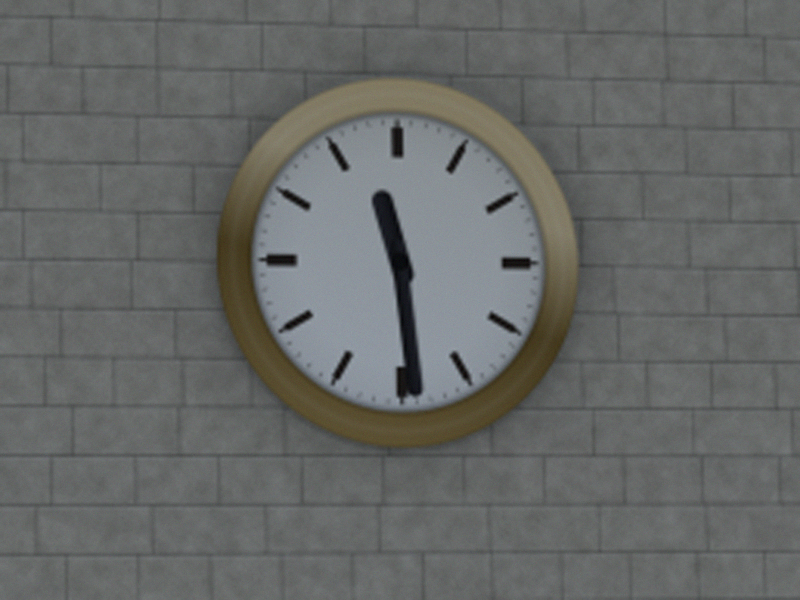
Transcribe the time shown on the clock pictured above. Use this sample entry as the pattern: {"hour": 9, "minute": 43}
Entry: {"hour": 11, "minute": 29}
